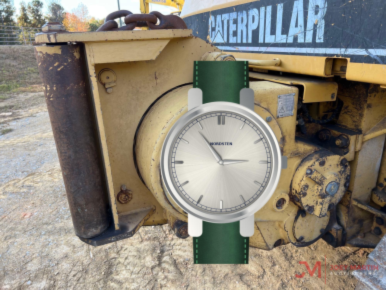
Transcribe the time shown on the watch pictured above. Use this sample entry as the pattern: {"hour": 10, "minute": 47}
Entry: {"hour": 2, "minute": 54}
